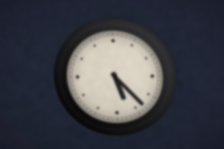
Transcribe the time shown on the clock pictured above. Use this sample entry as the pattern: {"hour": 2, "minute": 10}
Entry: {"hour": 5, "minute": 23}
